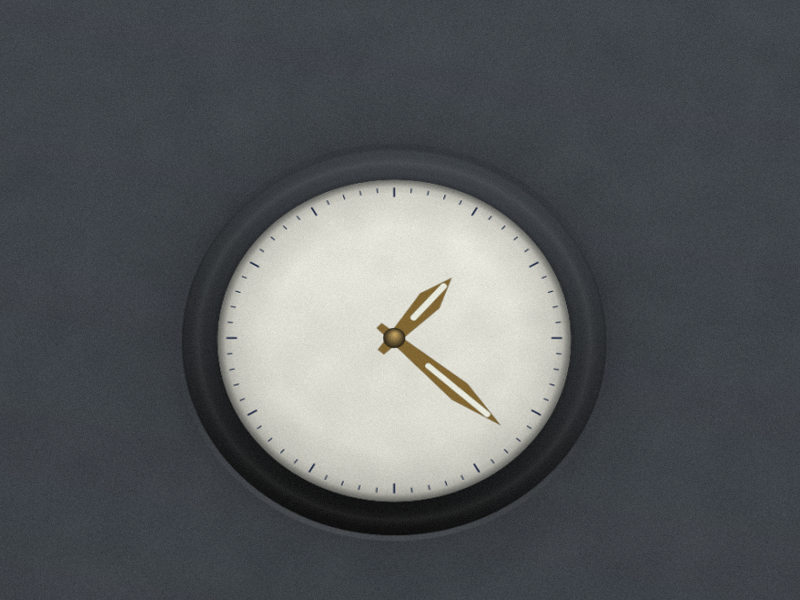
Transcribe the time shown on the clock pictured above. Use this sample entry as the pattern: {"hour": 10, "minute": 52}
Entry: {"hour": 1, "minute": 22}
